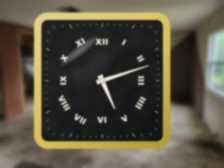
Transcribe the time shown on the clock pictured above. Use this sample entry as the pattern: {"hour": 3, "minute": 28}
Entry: {"hour": 5, "minute": 12}
